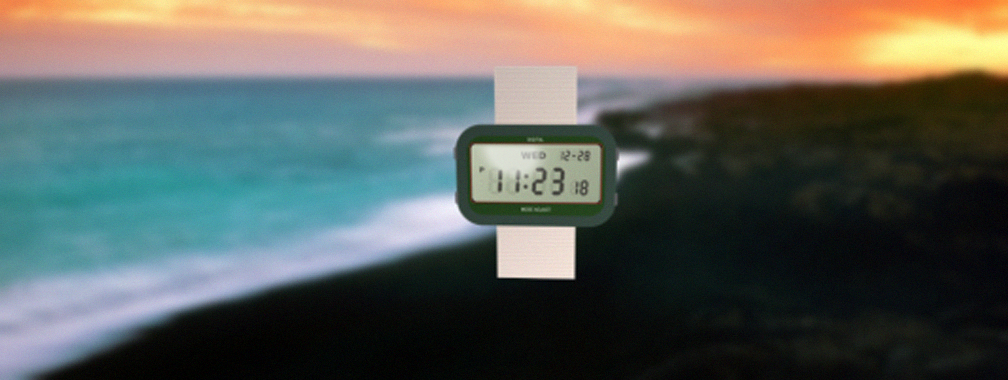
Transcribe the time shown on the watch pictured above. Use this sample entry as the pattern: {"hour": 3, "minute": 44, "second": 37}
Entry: {"hour": 11, "minute": 23, "second": 18}
